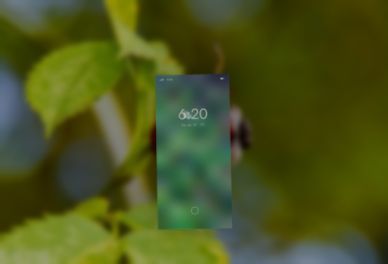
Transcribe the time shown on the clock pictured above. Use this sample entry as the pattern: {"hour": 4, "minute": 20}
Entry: {"hour": 6, "minute": 20}
